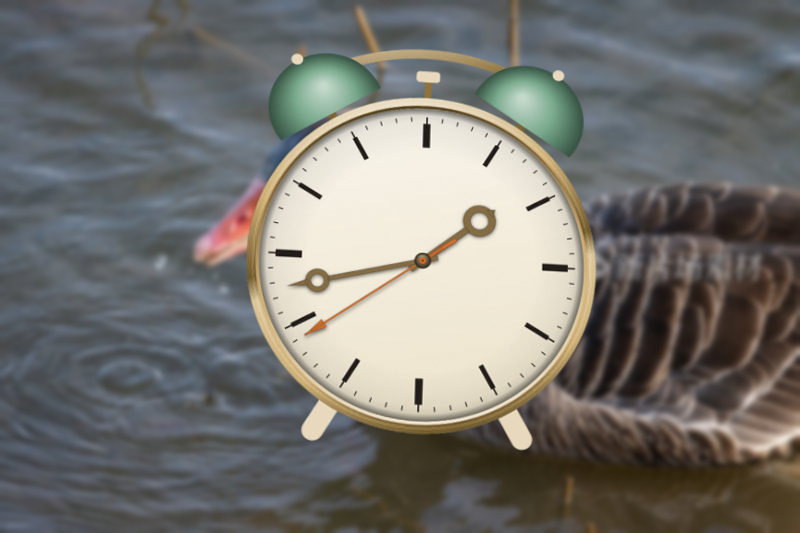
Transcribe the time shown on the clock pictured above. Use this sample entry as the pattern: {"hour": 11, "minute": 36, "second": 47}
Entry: {"hour": 1, "minute": 42, "second": 39}
